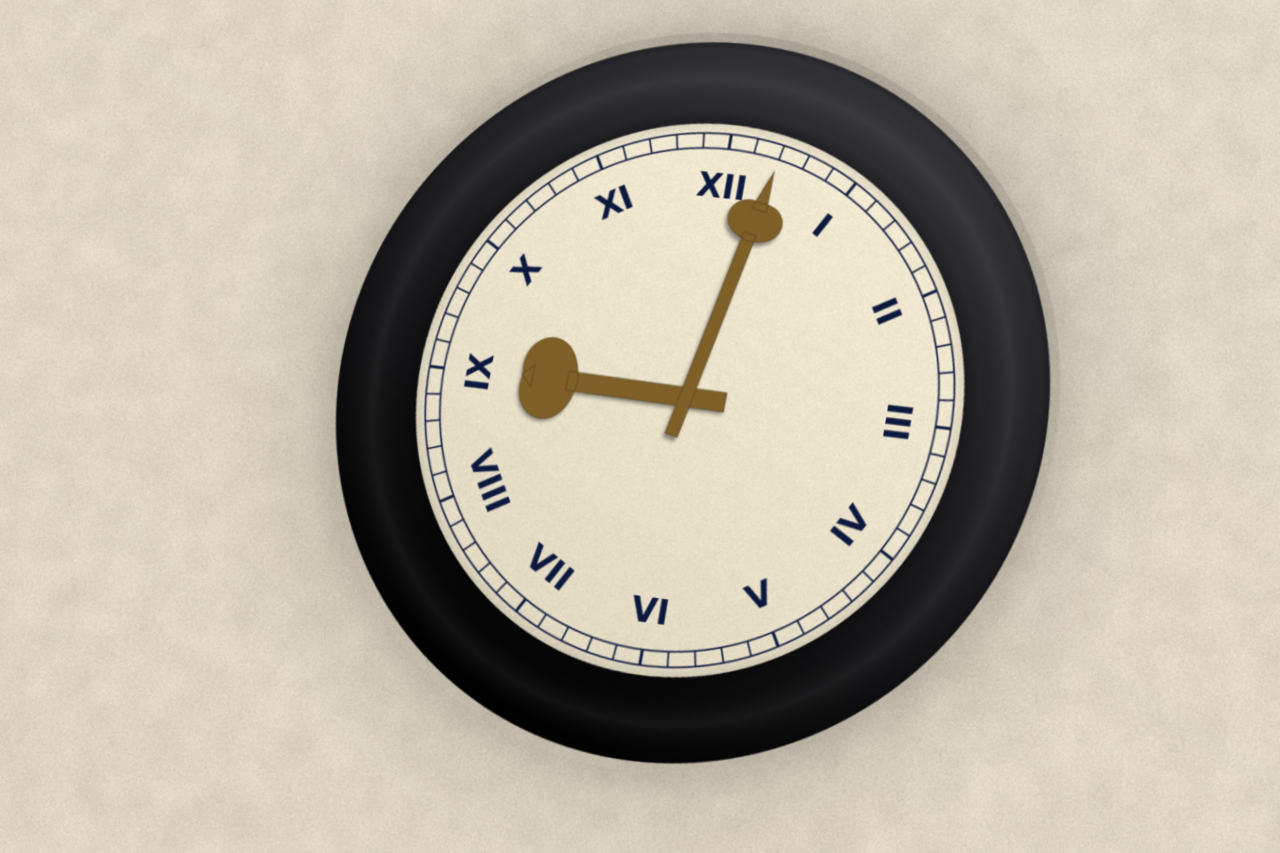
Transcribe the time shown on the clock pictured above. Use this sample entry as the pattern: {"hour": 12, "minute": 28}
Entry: {"hour": 9, "minute": 2}
